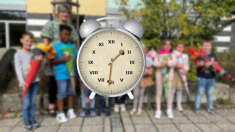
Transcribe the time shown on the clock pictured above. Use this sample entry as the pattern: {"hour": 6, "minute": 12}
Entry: {"hour": 1, "minute": 31}
